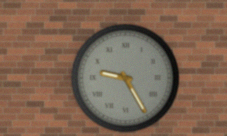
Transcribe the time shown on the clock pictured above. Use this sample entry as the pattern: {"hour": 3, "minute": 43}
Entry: {"hour": 9, "minute": 25}
